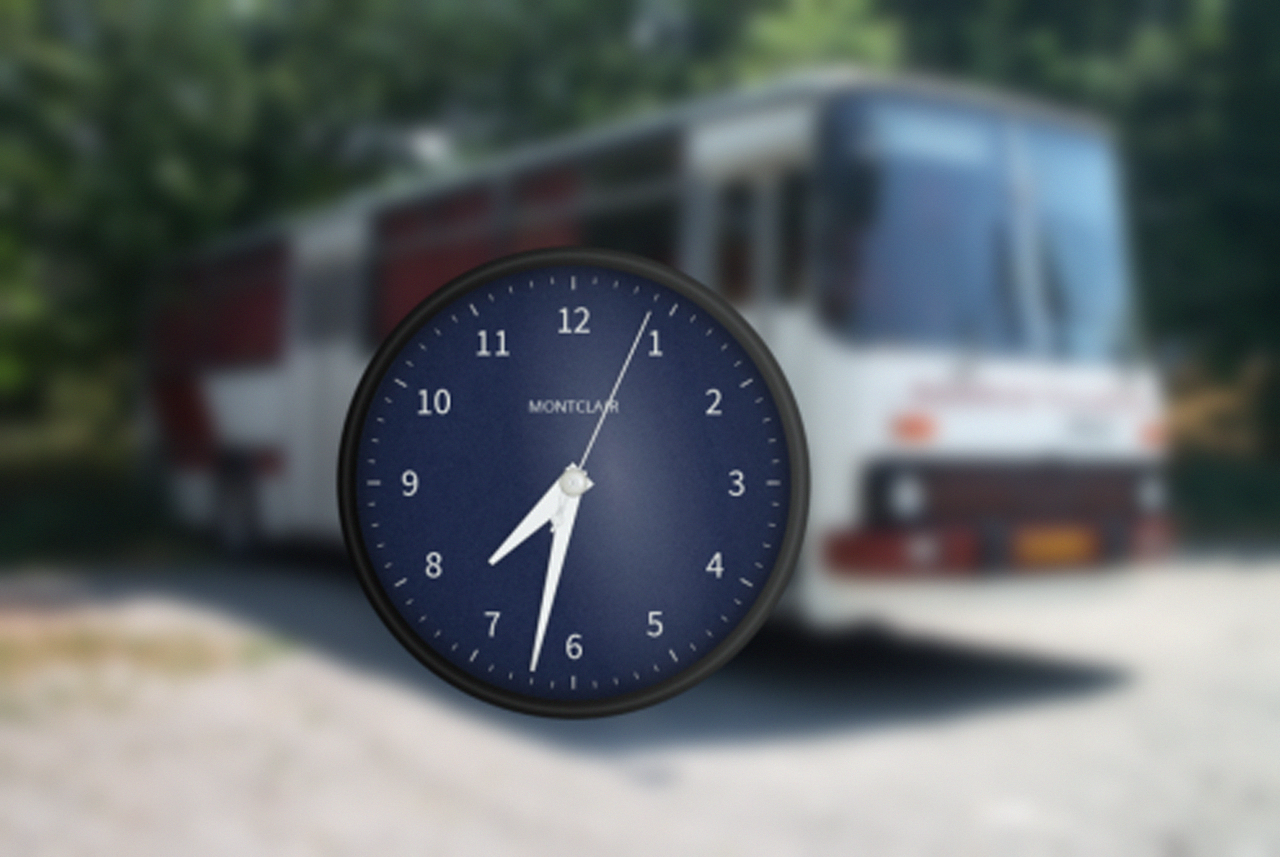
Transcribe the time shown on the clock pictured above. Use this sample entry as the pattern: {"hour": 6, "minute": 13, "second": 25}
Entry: {"hour": 7, "minute": 32, "second": 4}
